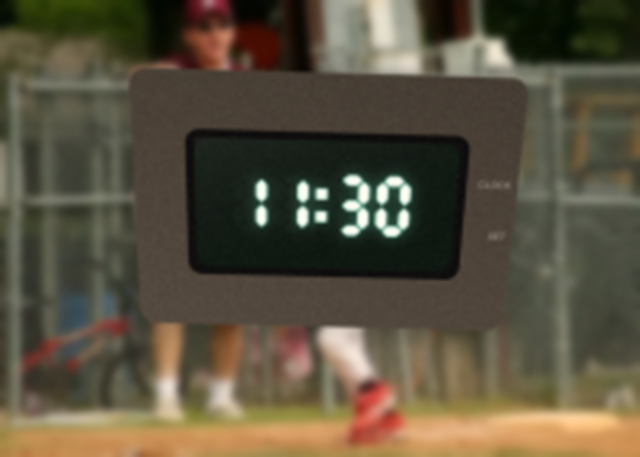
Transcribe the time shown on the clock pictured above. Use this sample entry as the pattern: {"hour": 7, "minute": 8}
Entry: {"hour": 11, "minute": 30}
